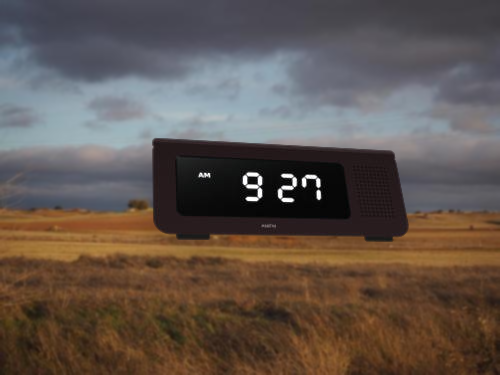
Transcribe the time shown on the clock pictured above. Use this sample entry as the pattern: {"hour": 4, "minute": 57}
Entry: {"hour": 9, "minute": 27}
